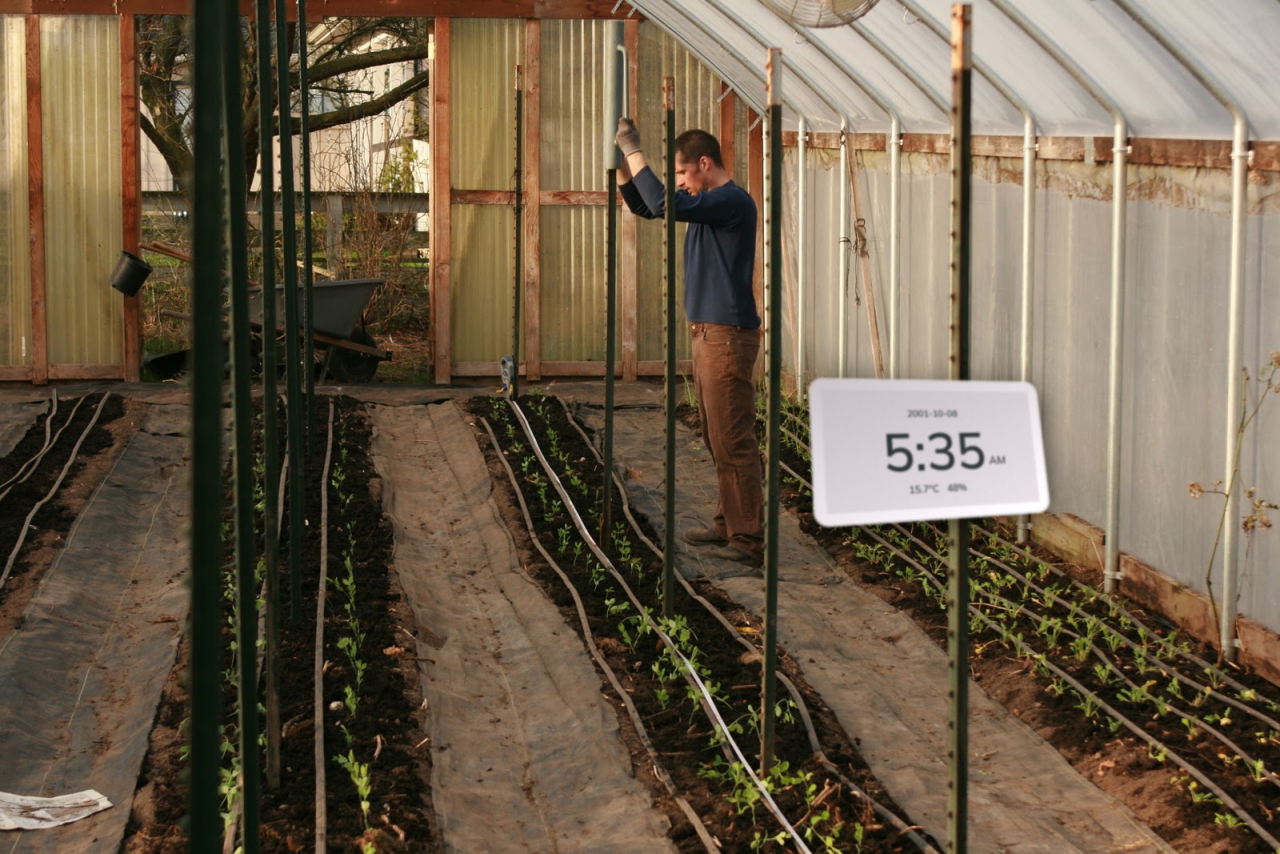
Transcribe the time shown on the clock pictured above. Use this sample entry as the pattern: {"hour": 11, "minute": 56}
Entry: {"hour": 5, "minute": 35}
